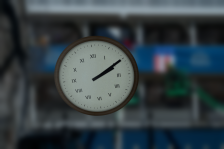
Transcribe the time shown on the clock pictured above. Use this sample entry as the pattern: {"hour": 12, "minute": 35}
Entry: {"hour": 2, "minute": 10}
